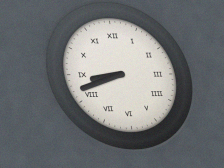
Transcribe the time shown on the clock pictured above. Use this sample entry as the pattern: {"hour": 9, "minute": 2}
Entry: {"hour": 8, "minute": 42}
